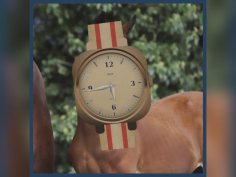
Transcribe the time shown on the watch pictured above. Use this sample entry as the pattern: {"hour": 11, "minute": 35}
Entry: {"hour": 5, "minute": 44}
